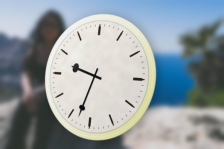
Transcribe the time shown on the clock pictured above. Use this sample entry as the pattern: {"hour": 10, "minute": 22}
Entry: {"hour": 9, "minute": 33}
